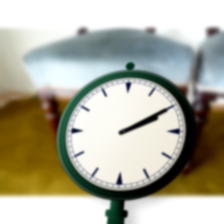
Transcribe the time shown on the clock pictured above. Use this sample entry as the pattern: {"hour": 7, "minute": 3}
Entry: {"hour": 2, "minute": 10}
